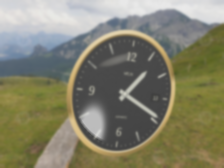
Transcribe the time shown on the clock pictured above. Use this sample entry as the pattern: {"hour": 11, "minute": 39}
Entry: {"hour": 1, "minute": 19}
